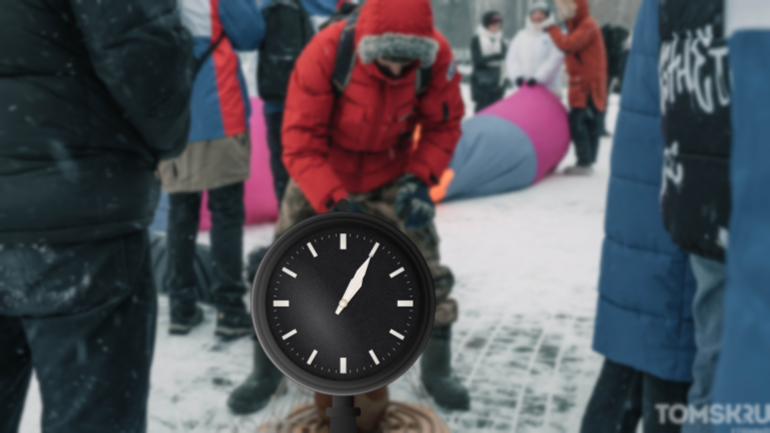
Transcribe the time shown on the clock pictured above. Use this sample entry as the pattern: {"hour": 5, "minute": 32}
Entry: {"hour": 1, "minute": 5}
